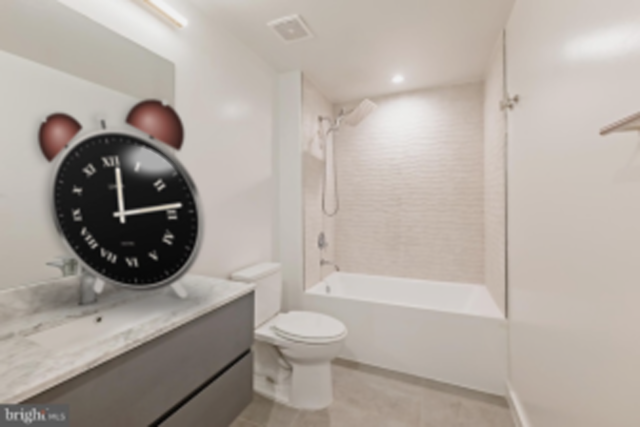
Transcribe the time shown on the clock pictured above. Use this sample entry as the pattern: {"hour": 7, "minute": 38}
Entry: {"hour": 12, "minute": 14}
